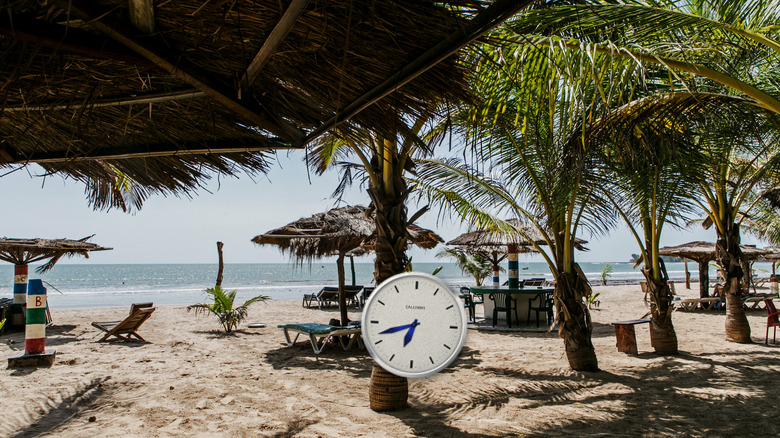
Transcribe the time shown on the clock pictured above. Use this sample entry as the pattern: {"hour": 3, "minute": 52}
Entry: {"hour": 6, "minute": 42}
